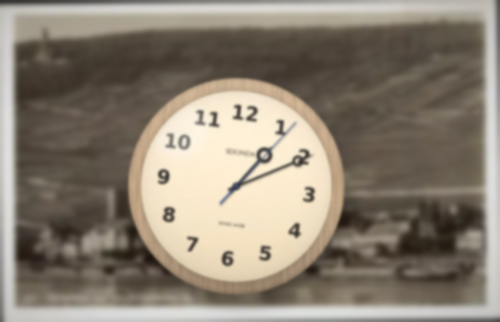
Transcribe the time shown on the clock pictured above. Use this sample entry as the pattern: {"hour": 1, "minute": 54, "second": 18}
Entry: {"hour": 1, "minute": 10, "second": 6}
